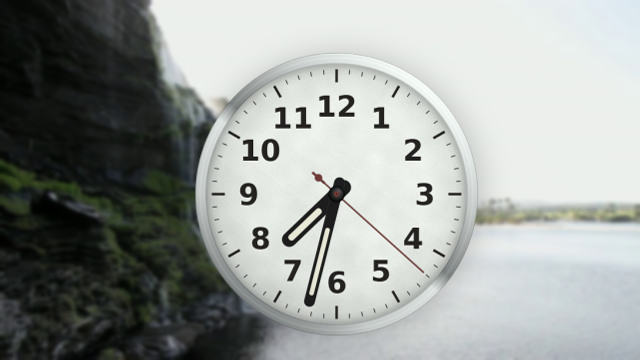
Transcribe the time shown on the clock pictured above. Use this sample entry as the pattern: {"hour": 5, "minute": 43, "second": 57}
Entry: {"hour": 7, "minute": 32, "second": 22}
